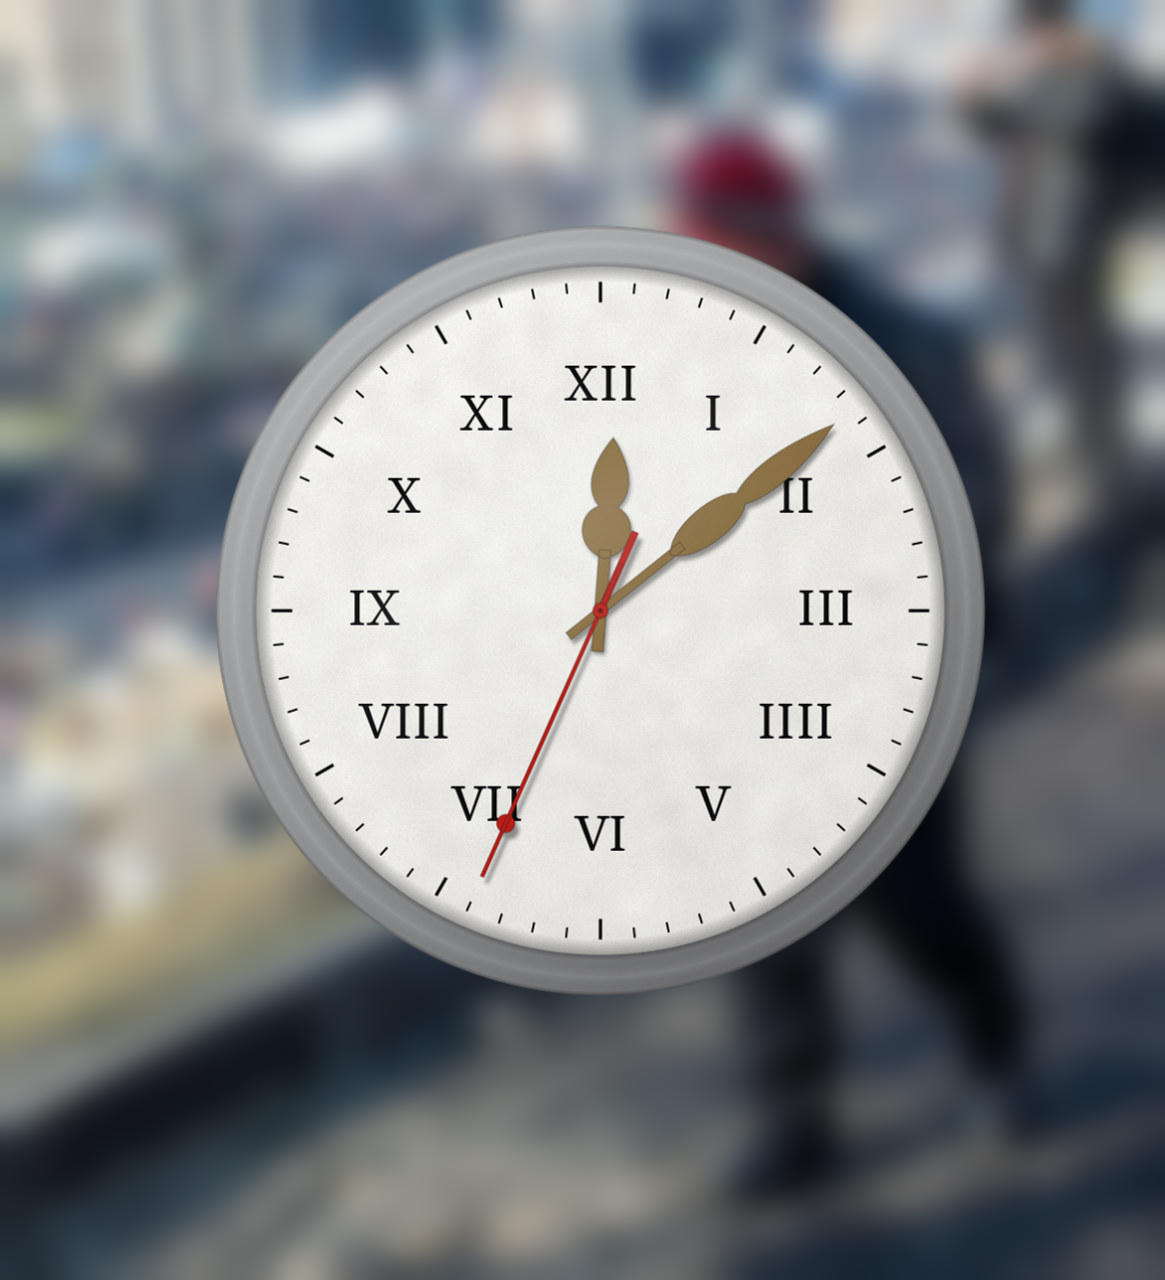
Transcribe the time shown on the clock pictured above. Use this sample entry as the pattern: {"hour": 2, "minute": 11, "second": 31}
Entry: {"hour": 12, "minute": 8, "second": 34}
